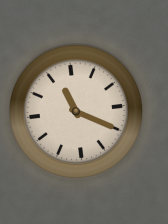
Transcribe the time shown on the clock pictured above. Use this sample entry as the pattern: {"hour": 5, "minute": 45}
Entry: {"hour": 11, "minute": 20}
